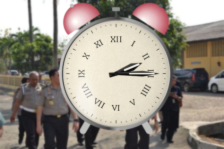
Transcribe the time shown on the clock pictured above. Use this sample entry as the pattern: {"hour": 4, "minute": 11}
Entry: {"hour": 2, "minute": 15}
